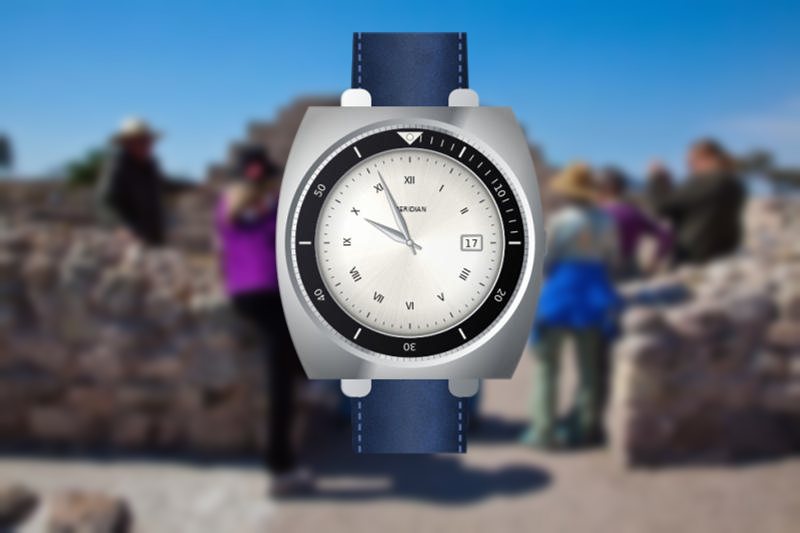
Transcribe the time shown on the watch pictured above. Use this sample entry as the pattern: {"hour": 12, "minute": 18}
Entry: {"hour": 9, "minute": 56}
